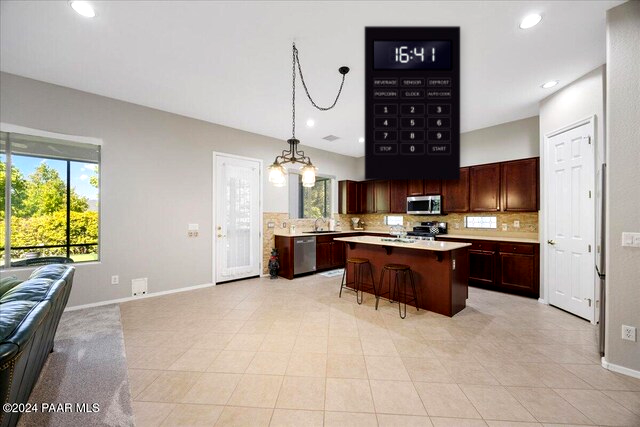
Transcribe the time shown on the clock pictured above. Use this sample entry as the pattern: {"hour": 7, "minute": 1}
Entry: {"hour": 16, "minute": 41}
